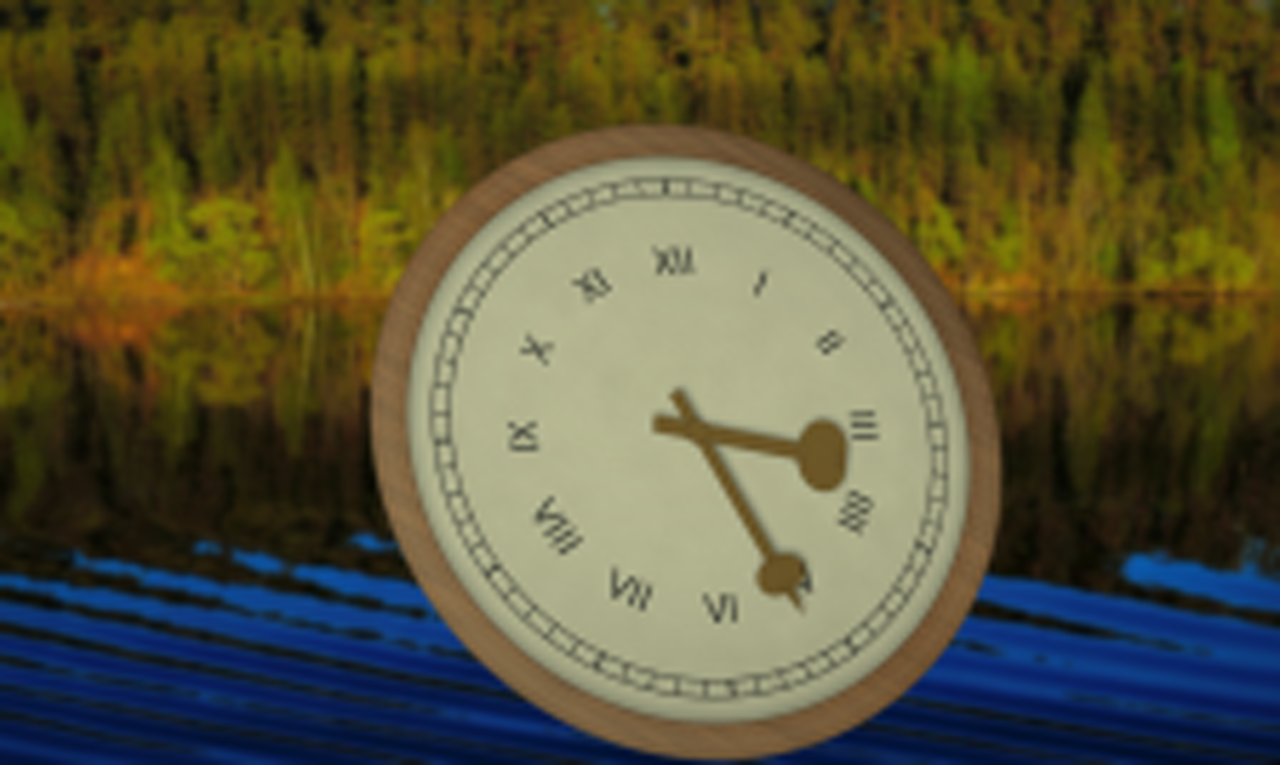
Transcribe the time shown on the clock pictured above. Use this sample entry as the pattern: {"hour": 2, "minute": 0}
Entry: {"hour": 3, "minute": 26}
